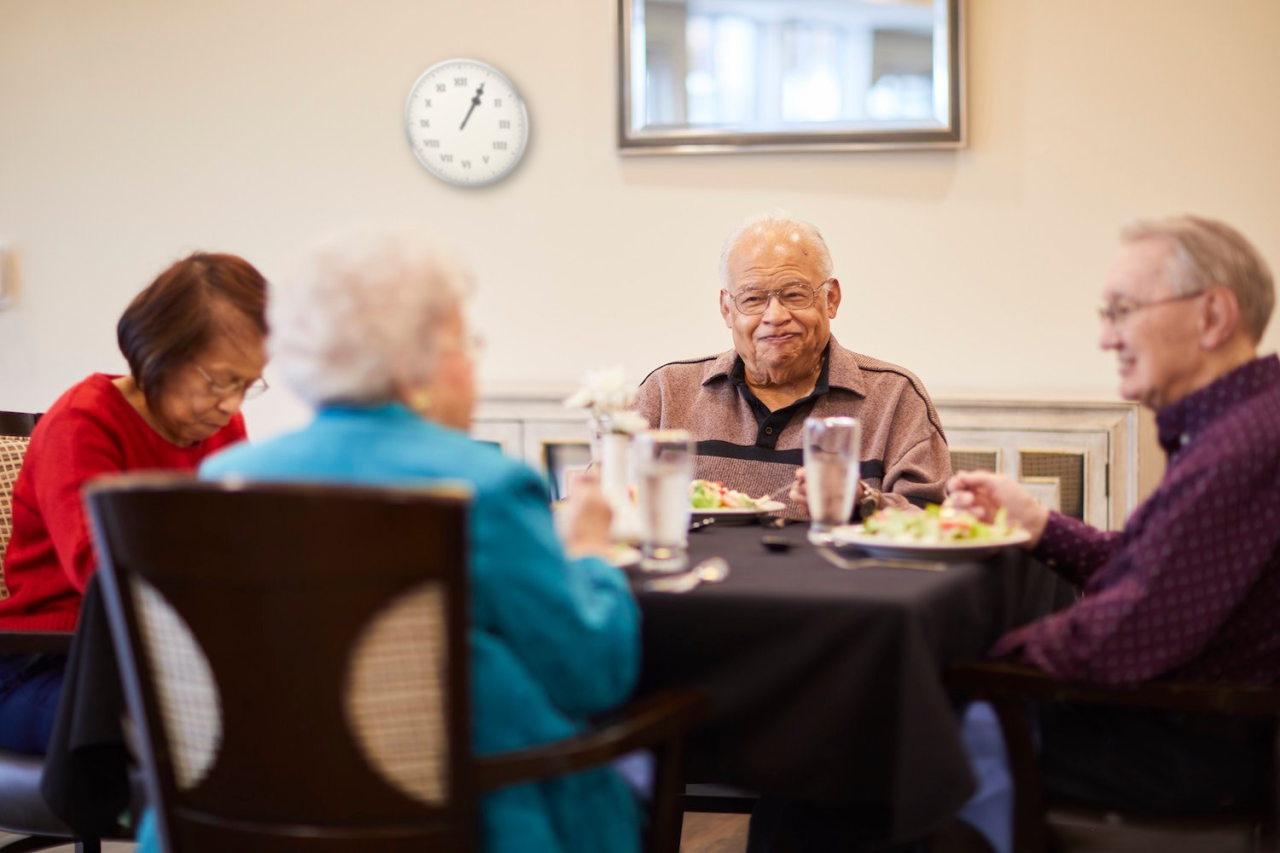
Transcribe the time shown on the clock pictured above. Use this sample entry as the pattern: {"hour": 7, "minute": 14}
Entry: {"hour": 1, "minute": 5}
